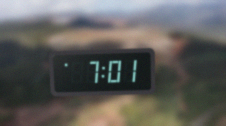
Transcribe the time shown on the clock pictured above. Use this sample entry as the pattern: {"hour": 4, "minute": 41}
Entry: {"hour": 7, "minute": 1}
